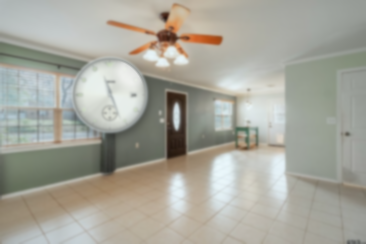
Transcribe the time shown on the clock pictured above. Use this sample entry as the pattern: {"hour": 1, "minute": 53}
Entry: {"hour": 11, "minute": 26}
